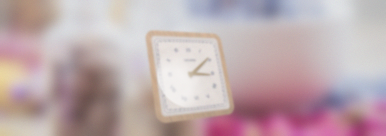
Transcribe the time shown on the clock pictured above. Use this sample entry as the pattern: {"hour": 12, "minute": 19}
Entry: {"hour": 3, "minute": 9}
